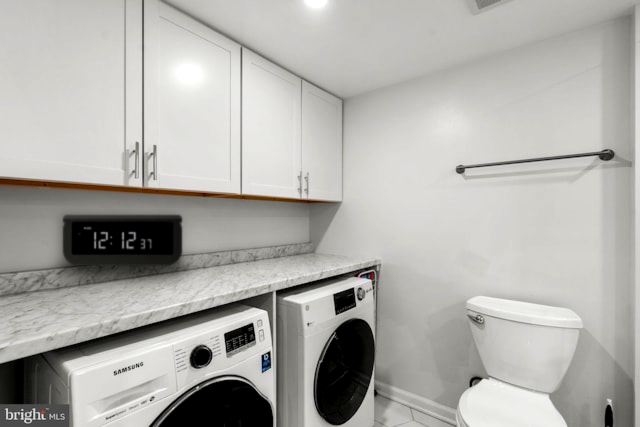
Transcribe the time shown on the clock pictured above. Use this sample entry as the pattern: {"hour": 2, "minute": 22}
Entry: {"hour": 12, "minute": 12}
